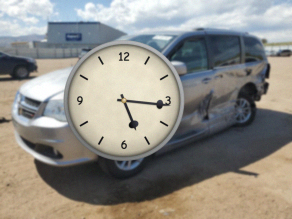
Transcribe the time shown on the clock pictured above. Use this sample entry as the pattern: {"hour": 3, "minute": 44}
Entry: {"hour": 5, "minute": 16}
